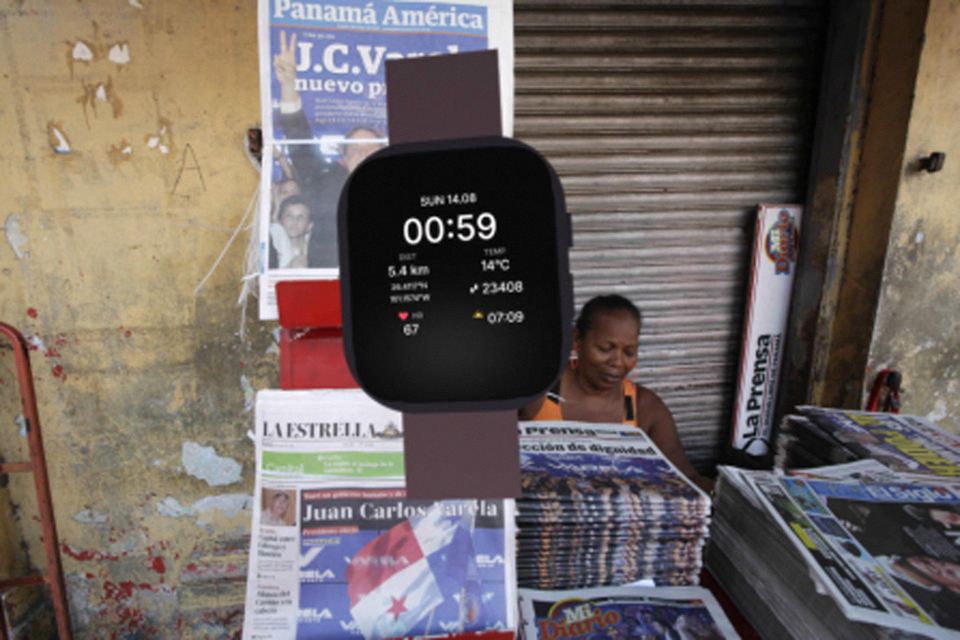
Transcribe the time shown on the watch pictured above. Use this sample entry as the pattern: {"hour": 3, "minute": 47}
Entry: {"hour": 0, "minute": 59}
